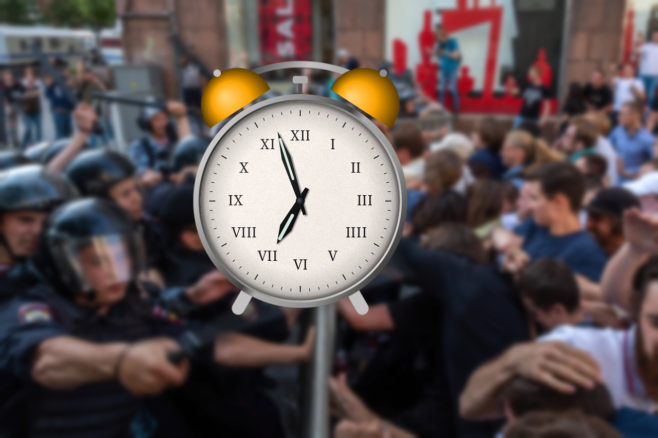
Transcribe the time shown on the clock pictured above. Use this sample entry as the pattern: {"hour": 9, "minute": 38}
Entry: {"hour": 6, "minute": 57}
